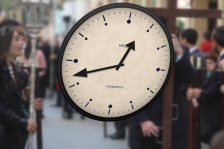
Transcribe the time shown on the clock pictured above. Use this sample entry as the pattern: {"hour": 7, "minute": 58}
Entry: {"hour": 12, "minute": 42}
